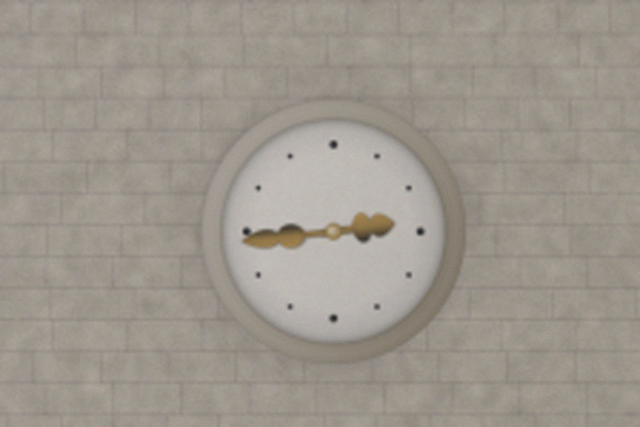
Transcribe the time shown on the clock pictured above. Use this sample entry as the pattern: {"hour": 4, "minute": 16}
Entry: {"hour": 2, "minute": 44}
